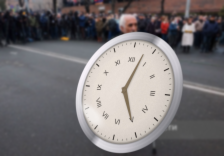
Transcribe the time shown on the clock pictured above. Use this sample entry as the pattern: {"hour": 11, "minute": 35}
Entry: {"hour": 5, "minute": 3}
